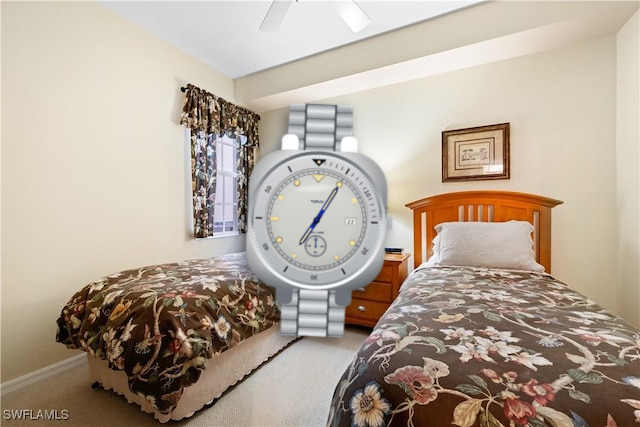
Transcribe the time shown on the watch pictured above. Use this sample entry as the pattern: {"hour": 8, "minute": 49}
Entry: {"hour": 7, "minute": 5}
